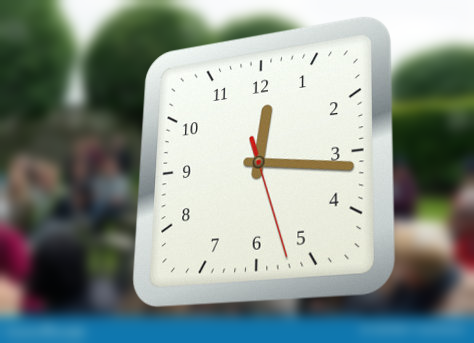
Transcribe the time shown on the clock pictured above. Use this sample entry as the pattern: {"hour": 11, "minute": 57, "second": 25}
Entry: {"hour": 12, "minute": 16, "second": 27}
